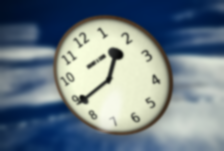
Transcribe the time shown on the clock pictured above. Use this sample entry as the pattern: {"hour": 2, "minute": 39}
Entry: {"hour": 1, "minute": 44}
